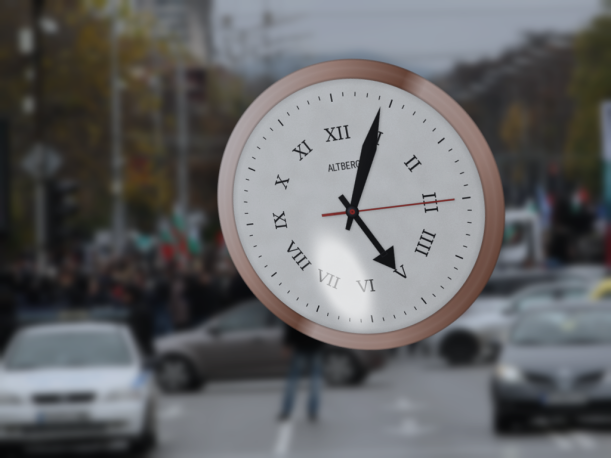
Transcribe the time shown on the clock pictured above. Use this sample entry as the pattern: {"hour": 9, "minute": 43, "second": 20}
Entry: {"hour": 5, "minute": 4, "second": 15}
